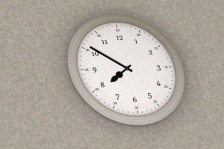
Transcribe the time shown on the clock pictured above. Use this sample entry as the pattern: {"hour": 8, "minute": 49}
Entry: {"hour": 7, "minute": 51}
